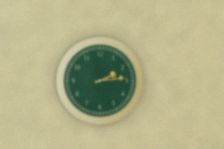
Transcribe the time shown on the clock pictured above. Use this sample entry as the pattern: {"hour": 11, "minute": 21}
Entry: {"hour": 2, "minute": 14}
